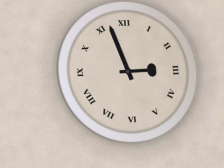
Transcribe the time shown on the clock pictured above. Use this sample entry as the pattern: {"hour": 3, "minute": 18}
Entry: {"hour": 2, "minute": 57}
